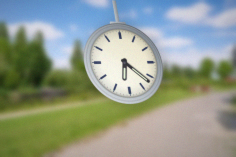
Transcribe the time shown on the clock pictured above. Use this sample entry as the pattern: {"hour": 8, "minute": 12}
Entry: {"hour": 6, "minute": 22}
